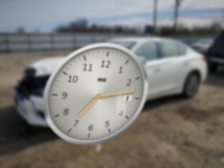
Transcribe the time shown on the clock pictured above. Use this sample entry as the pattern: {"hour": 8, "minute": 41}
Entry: {"hour": 7, "minute": 13}
